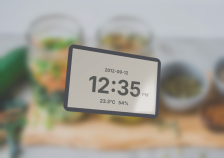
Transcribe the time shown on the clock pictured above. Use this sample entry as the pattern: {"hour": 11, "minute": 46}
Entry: {"hour": 12, "minute": 35}
